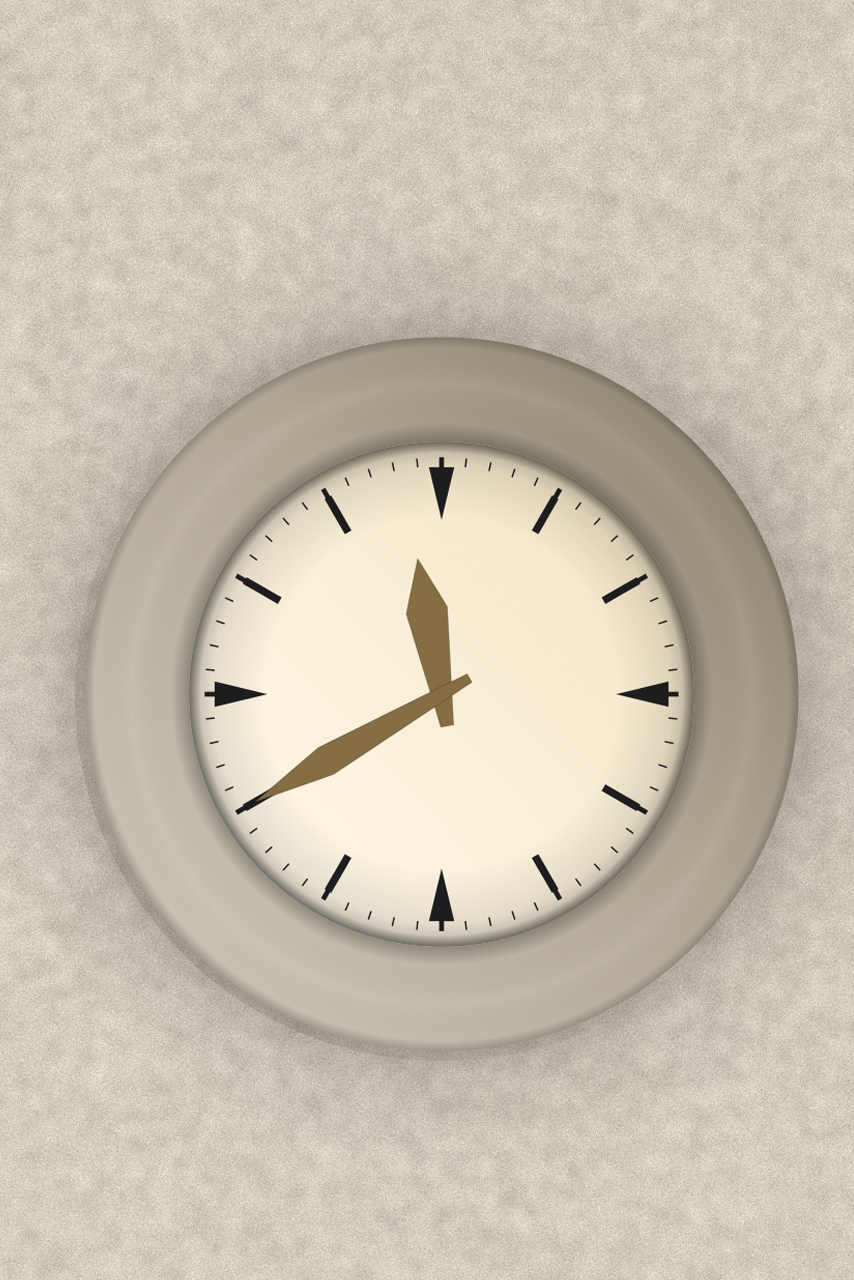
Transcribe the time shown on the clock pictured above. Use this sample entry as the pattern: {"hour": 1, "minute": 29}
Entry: {"hour": 11, "minute": 40}
